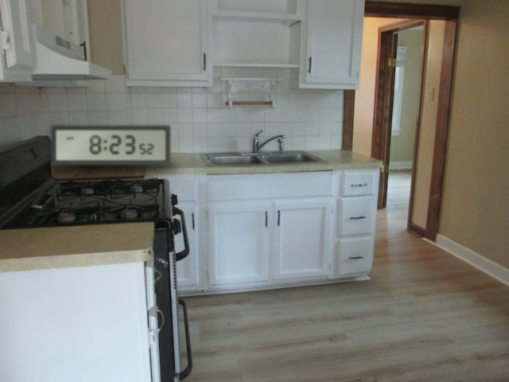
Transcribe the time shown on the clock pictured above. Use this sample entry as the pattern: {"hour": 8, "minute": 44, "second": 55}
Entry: {"hour": 8, "minute": 23, "second": 52}
